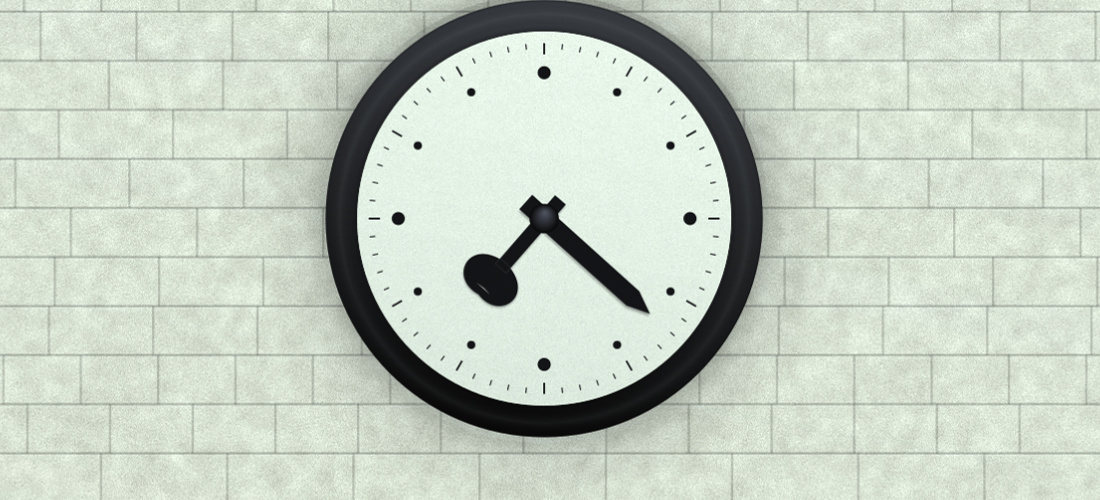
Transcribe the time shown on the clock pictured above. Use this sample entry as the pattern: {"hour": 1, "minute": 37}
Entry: {"hour": 7, "minute": 22}
